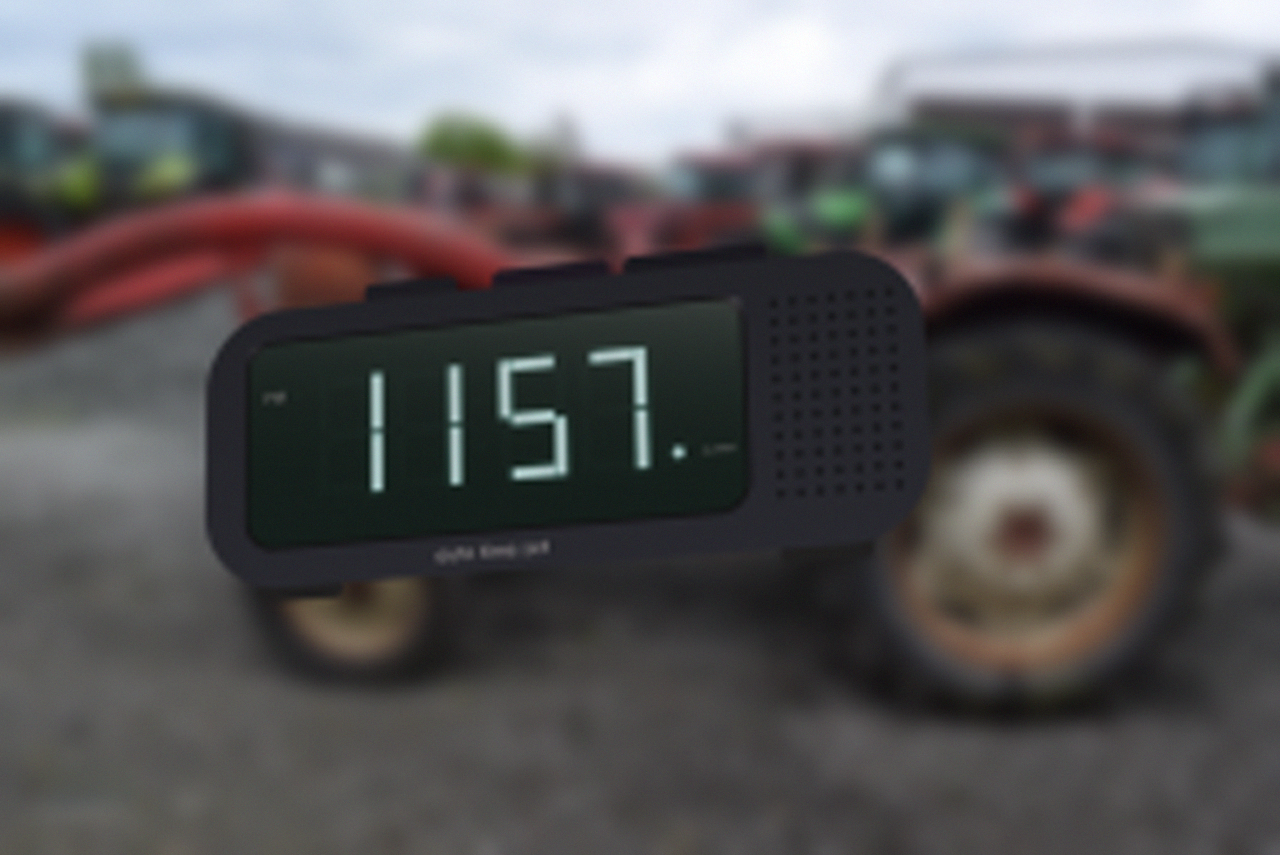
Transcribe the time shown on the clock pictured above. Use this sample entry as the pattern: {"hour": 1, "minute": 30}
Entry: {"hour": 11, "minute": 57}
